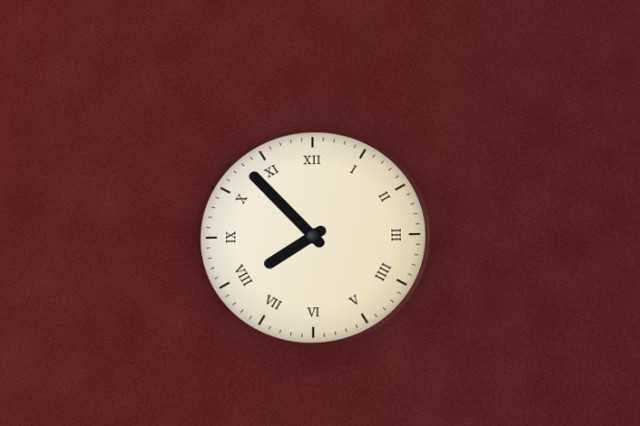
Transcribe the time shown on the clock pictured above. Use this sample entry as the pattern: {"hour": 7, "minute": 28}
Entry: {"hour": 7, "minute": 53}
